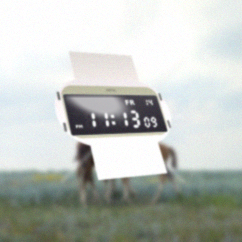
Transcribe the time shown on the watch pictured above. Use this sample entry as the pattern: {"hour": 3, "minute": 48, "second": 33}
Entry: {"hour": 11, "minute": 13, "second": 9}
